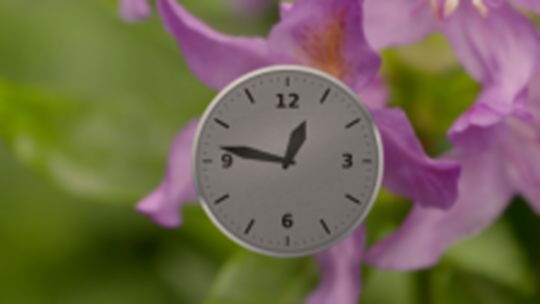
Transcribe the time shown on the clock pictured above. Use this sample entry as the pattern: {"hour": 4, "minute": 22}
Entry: {"hour": 12, "minute": 47}
